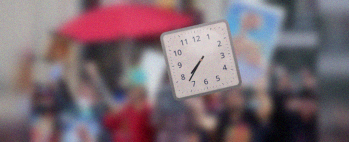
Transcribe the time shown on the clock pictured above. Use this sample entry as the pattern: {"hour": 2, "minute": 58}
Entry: {"hour": 7, "minute": 37}
